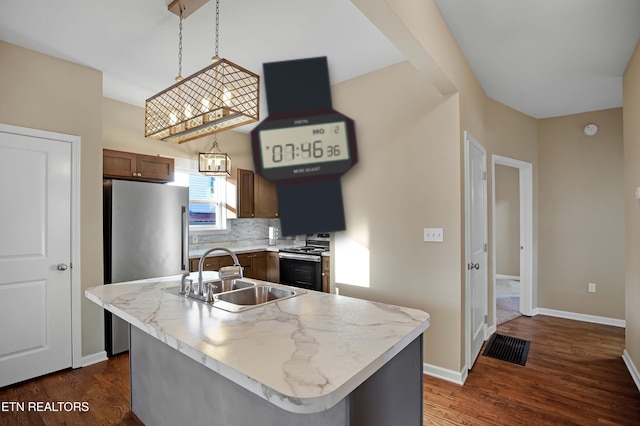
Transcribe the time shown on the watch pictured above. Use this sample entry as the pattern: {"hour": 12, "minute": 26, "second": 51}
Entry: {"hour": 7, "minute": 46, "second": 36}
